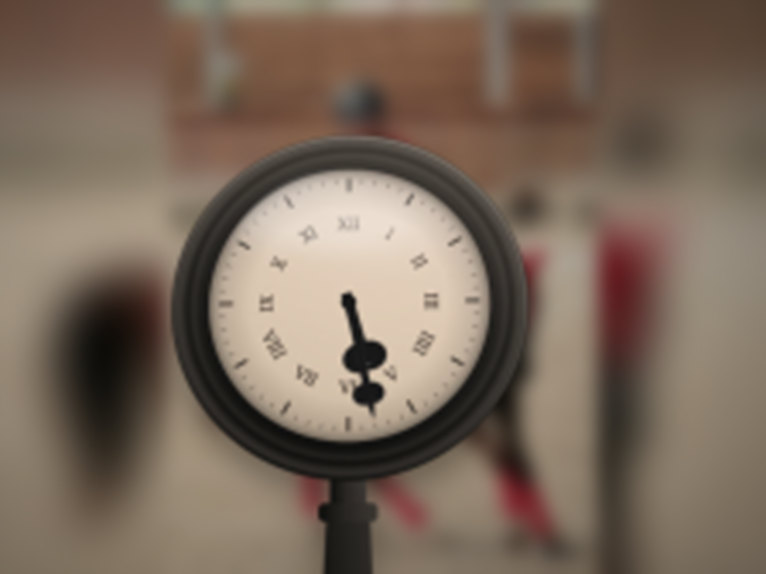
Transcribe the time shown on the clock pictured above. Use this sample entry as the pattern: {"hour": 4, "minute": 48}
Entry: {"hour": 5, "minute": 28}
